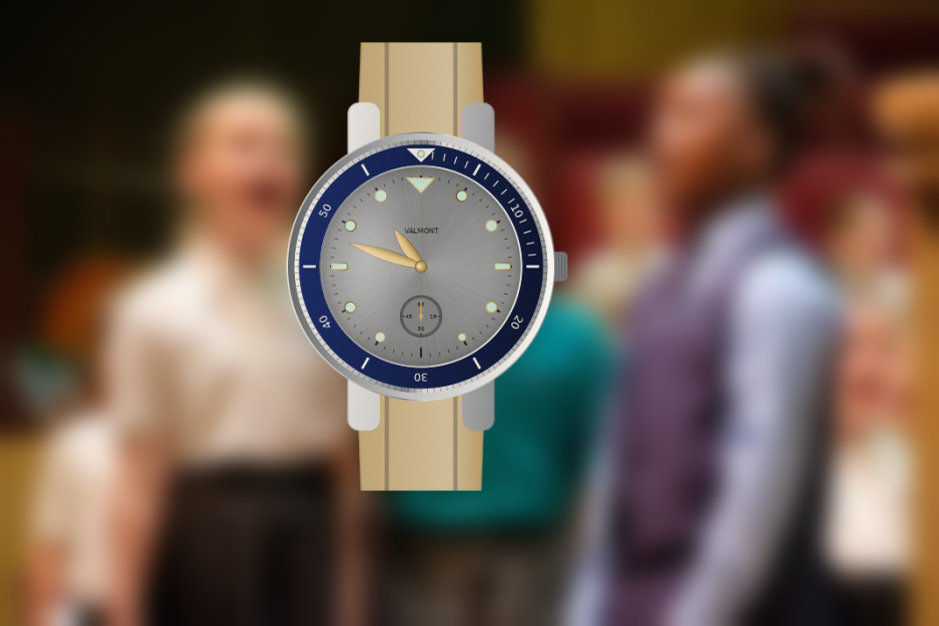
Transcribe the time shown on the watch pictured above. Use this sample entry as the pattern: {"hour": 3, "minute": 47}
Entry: {"hour": 10, "minute": 48}
